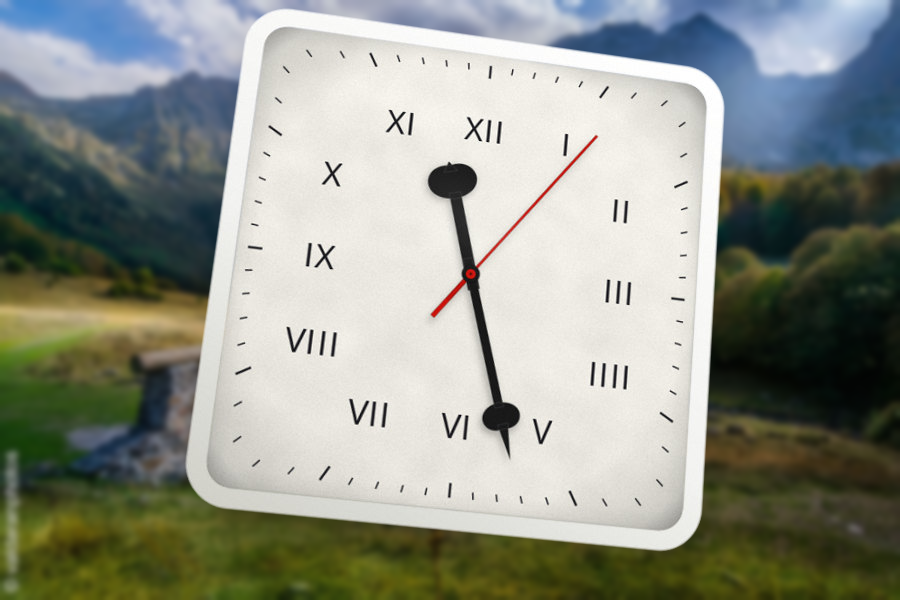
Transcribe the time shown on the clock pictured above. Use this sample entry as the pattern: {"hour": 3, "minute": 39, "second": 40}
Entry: {"hour": 11, "minute": 27, "second": 6}
